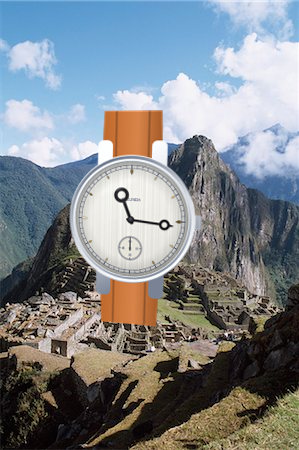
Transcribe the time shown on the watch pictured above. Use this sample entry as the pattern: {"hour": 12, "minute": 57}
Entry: {"hour": 11, "minute": 16}
